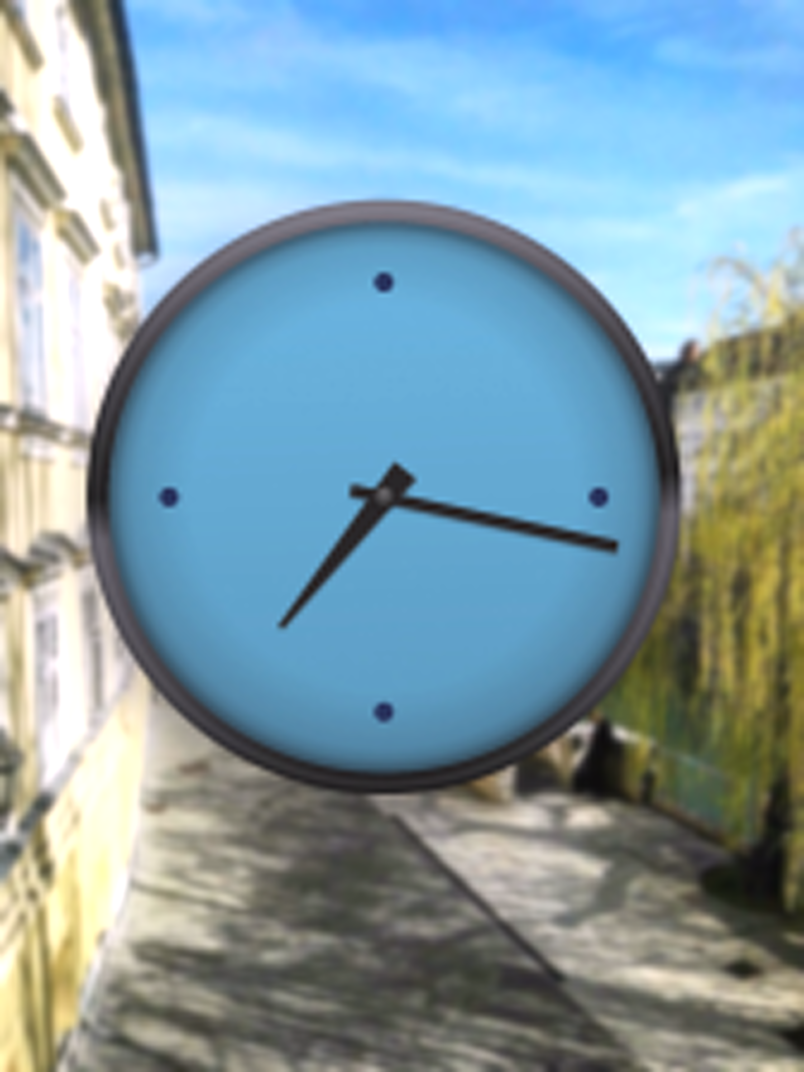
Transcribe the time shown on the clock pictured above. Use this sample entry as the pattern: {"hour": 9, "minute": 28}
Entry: {"hour": 7, "minute": 17}
